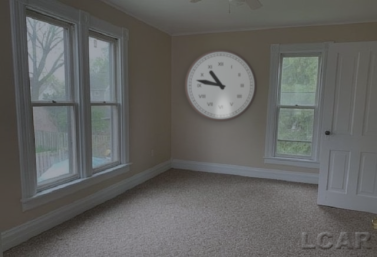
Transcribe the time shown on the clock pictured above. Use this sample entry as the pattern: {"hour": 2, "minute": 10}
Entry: {"hour": 10, "minute": 47}
